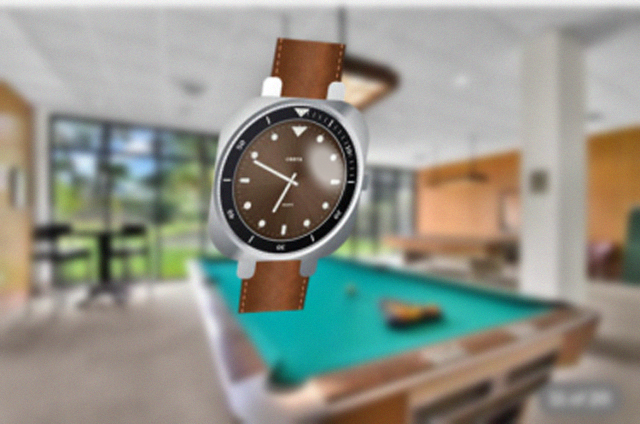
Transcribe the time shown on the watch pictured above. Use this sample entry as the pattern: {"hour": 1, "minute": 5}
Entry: {"hour": 6, "minute": 49}
